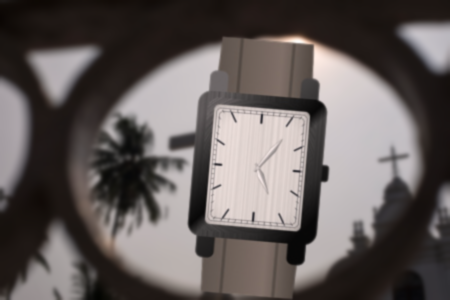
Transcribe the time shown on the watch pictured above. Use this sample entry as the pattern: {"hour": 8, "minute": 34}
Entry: {"hour": 5, "minute": 6}
